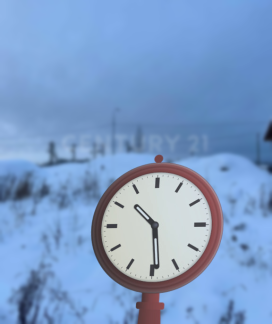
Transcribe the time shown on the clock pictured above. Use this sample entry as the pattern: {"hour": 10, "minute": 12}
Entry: {"hour": 10, "minute": 29}
